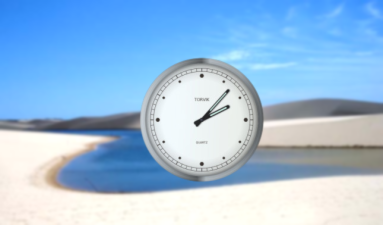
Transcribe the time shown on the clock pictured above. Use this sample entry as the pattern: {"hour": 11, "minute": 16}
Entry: {"hour": 2, "minute": 7}
